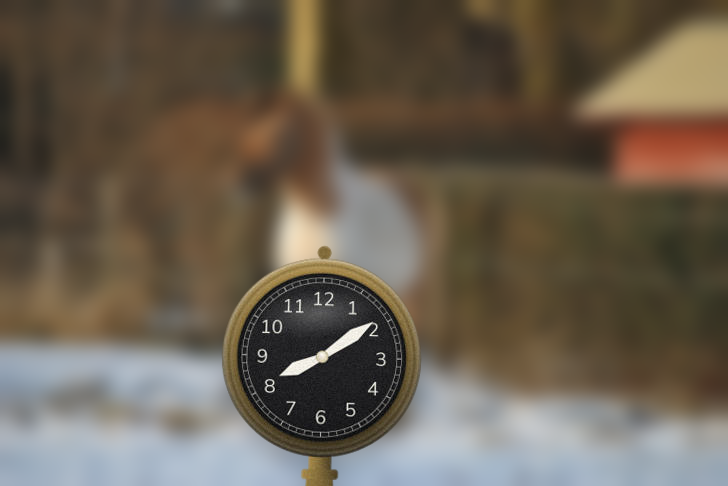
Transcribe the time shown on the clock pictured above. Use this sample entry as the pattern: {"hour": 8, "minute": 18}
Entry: {"hour": 8, "minute": 9}
